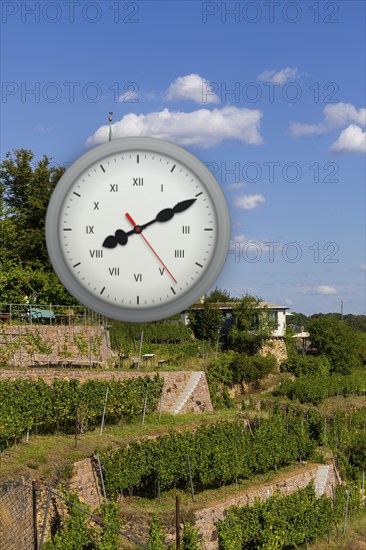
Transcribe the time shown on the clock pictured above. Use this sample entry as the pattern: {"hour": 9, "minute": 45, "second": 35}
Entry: {"hour": 8, "minute": 10, "second": 24}
